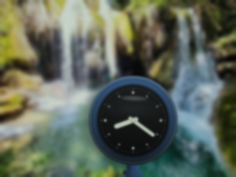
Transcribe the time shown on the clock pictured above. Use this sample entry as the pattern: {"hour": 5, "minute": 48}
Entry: {"hour": 8, "minute": 21}
